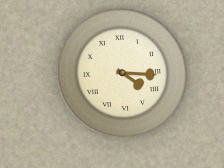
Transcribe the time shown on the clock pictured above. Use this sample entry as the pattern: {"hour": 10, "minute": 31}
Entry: {"hour": 4, "minute": 16}
